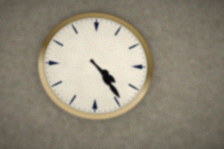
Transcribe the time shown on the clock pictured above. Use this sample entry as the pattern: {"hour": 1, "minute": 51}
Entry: {"hour": 4, "minute": 24}
